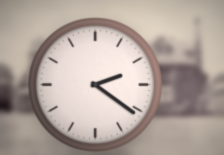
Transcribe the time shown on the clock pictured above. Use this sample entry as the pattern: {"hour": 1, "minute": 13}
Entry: {"hour": 2, "minute": 21}
